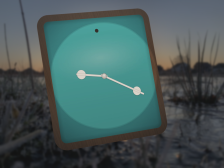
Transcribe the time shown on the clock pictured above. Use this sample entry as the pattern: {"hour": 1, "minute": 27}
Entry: {"hour": 9, "minute": 20}
